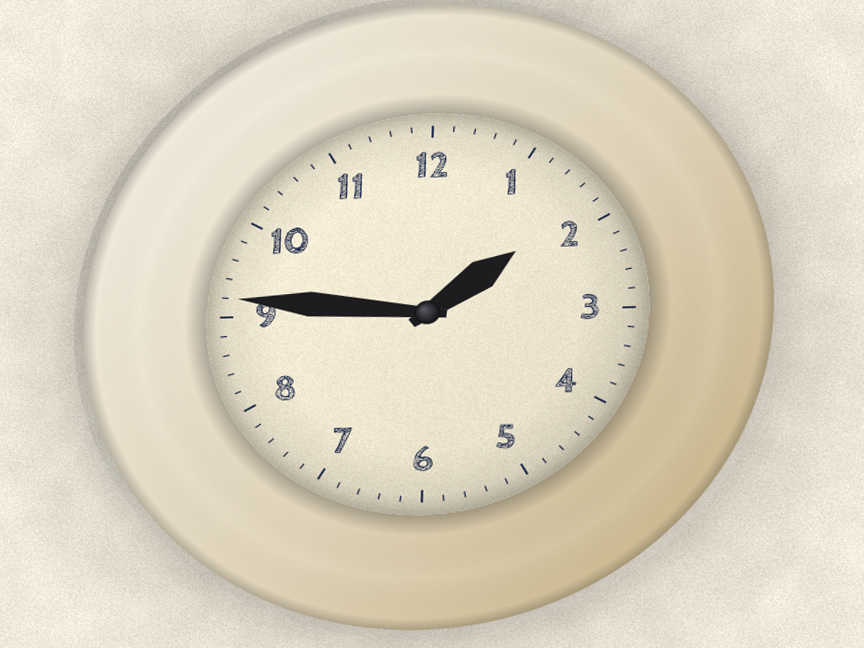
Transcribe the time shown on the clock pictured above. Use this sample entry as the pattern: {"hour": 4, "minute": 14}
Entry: {"hour": 1, "minute": 46}
